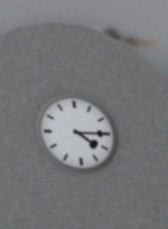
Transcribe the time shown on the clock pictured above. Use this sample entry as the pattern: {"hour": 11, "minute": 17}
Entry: {"hour": 4, "minute": 15}
